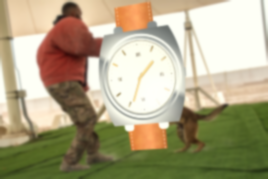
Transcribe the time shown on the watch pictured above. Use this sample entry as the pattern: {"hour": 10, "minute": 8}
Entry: {"hour": 1, "minute": 34}
